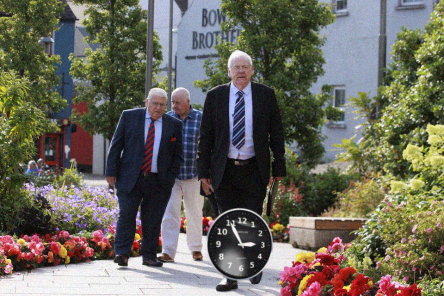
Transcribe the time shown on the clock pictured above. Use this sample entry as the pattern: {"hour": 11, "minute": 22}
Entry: {"hour": 2, "minute": 55}
